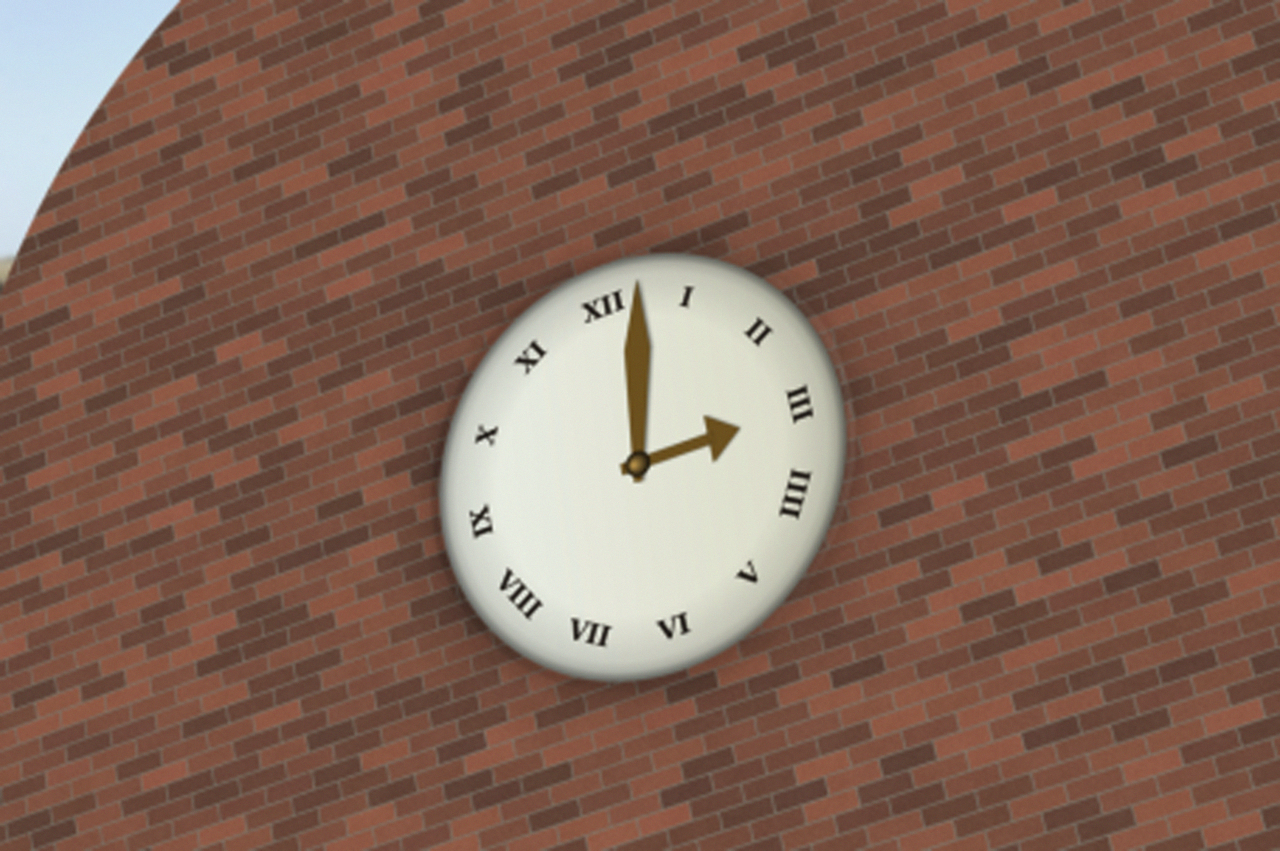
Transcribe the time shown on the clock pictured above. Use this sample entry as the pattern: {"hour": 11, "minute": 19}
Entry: {"hour": 3, "minute": 2}
